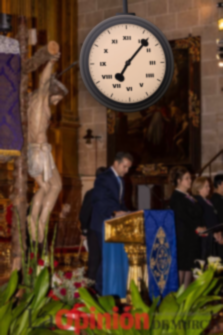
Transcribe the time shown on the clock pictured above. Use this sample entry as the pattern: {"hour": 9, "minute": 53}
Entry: {"hour": 7, "minute": 7}
